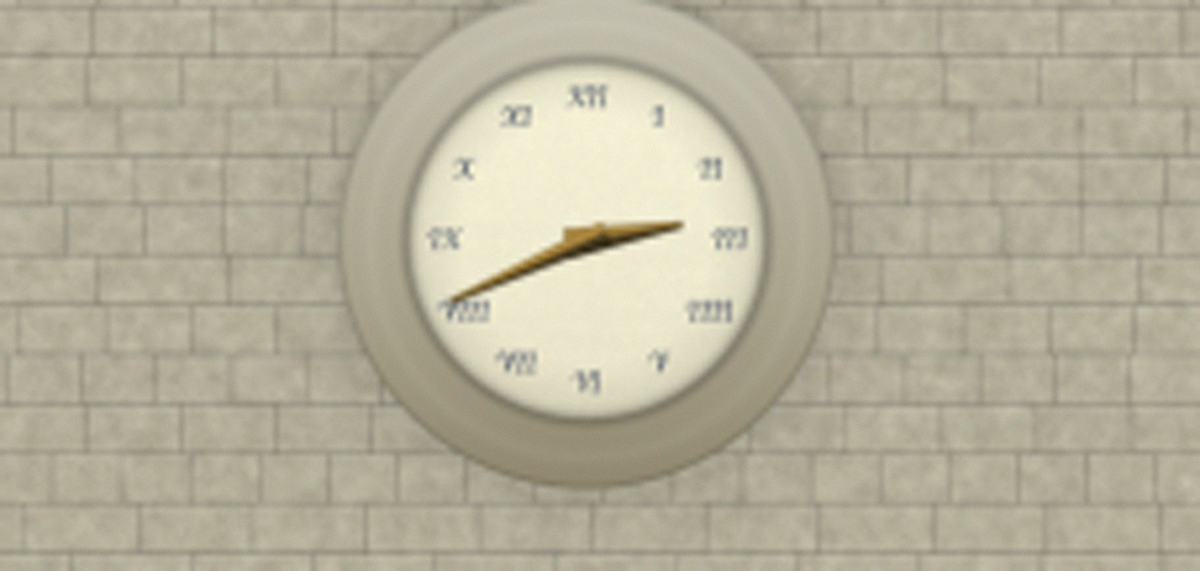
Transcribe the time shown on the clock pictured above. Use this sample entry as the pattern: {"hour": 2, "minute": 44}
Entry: {"hour": 2, "minute": 41}
